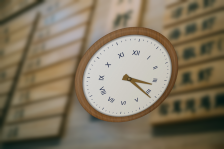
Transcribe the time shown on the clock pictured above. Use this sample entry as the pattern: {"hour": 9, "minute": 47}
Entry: {"hour": 3, "minute": 21}
